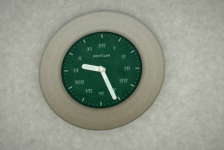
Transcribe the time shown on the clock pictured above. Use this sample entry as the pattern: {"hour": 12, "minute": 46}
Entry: {"hour": 9, "minute": 26}
